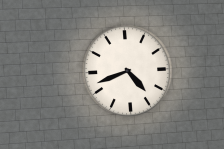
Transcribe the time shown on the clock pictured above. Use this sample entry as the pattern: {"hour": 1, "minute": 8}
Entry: {"hour": 4, "minute": 42}
